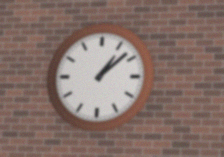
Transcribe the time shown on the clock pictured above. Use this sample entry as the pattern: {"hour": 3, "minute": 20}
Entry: {"hour": 1, "minute": 8}
